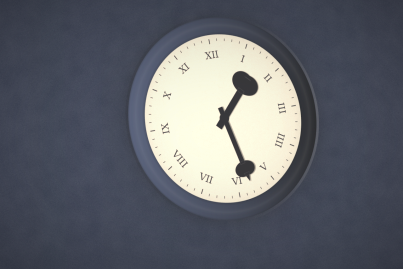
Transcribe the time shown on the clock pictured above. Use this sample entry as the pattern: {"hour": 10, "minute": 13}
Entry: {"hour": 1, "minute": 28}
